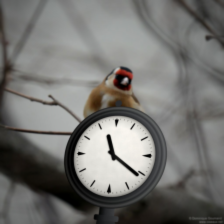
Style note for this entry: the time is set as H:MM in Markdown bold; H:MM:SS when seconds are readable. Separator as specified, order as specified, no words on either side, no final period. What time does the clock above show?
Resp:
**11:21**
